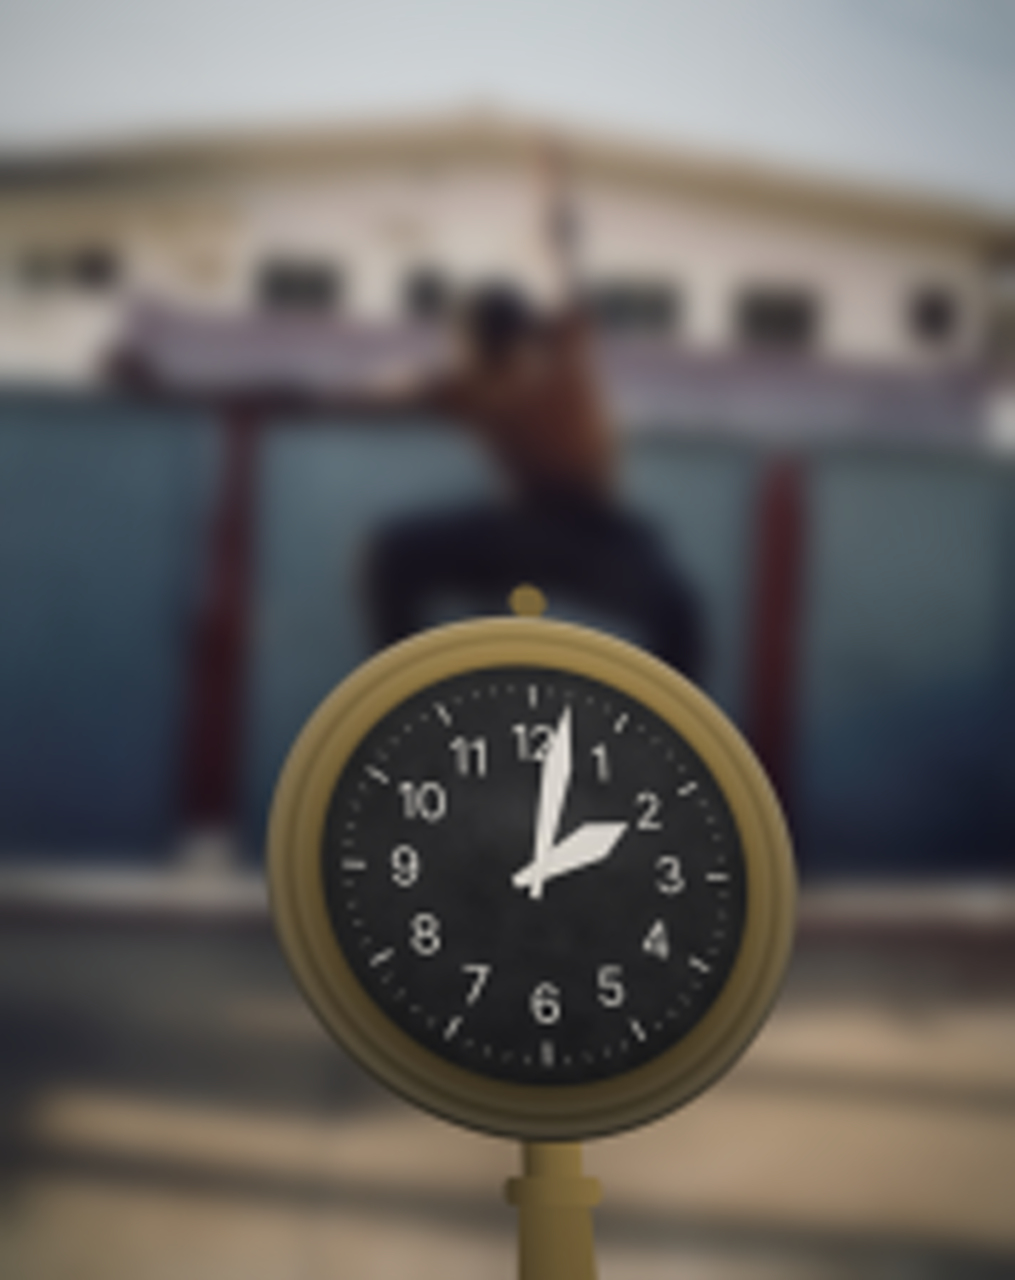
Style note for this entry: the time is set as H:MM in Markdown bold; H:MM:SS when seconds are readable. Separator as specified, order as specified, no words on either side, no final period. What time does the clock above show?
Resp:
**2:02**
